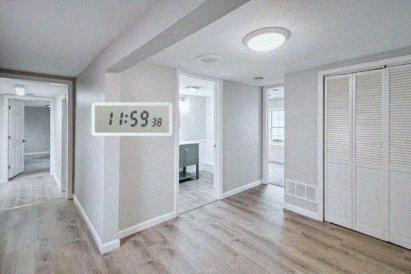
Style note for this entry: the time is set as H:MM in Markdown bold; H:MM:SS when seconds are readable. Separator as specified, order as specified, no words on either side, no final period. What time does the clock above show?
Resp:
**11:59:38**
